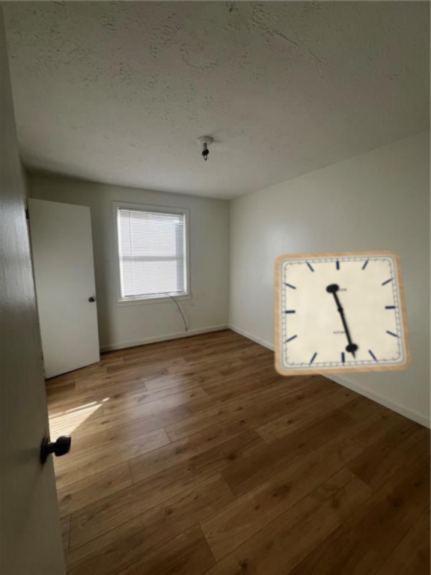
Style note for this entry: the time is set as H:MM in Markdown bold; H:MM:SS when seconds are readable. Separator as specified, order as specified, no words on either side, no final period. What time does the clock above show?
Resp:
**11:28**
